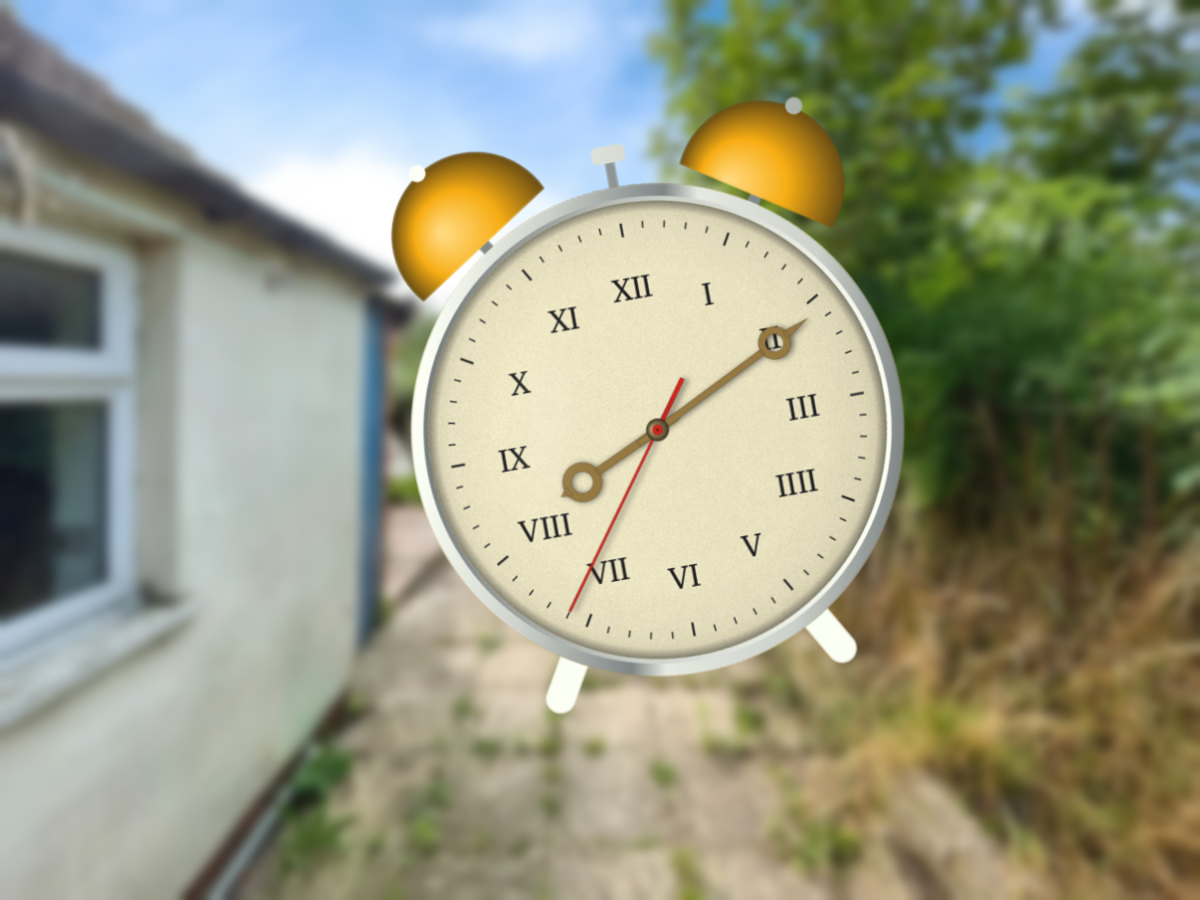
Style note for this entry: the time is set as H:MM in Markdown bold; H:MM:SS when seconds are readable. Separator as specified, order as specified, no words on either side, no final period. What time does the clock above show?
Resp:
**8:10:36**
